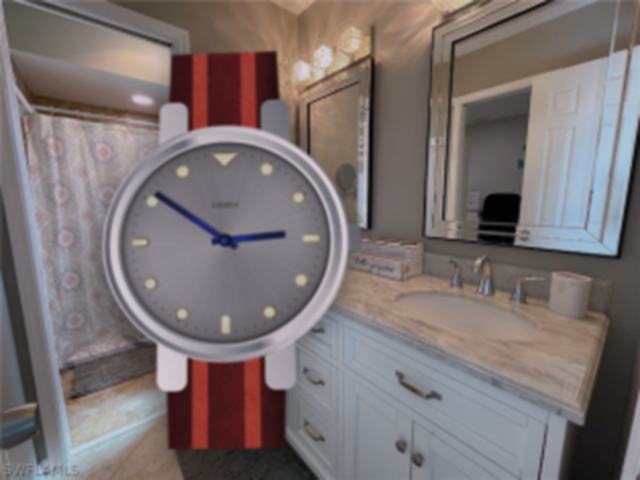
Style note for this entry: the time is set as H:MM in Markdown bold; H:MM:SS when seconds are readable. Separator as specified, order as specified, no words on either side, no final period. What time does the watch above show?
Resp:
**2:51**
